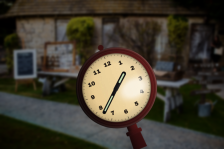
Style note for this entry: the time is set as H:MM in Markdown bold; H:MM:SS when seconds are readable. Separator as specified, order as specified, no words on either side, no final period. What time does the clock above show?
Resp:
**1:38**
